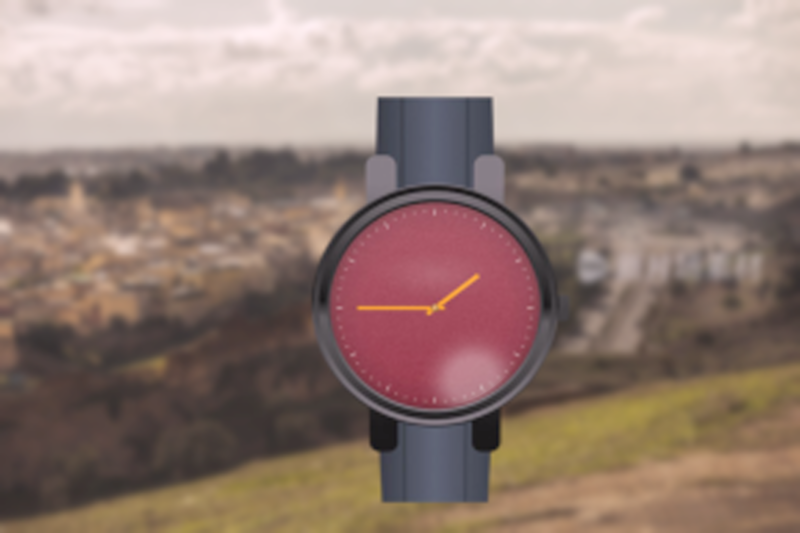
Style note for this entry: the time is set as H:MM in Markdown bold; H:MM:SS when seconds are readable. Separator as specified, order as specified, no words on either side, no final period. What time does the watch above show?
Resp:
**1:45**
